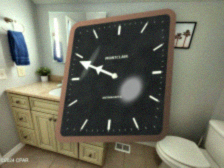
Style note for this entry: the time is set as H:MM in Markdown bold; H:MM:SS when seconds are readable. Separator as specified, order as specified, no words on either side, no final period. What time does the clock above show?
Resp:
**9:49**
